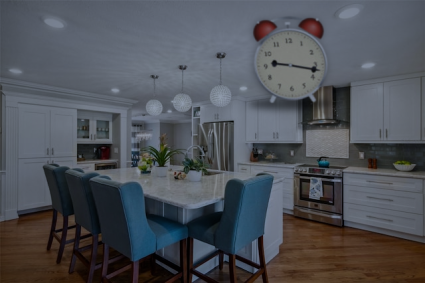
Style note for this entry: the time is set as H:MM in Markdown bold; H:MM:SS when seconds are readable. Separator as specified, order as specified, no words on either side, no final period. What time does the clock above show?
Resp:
**9:17**
